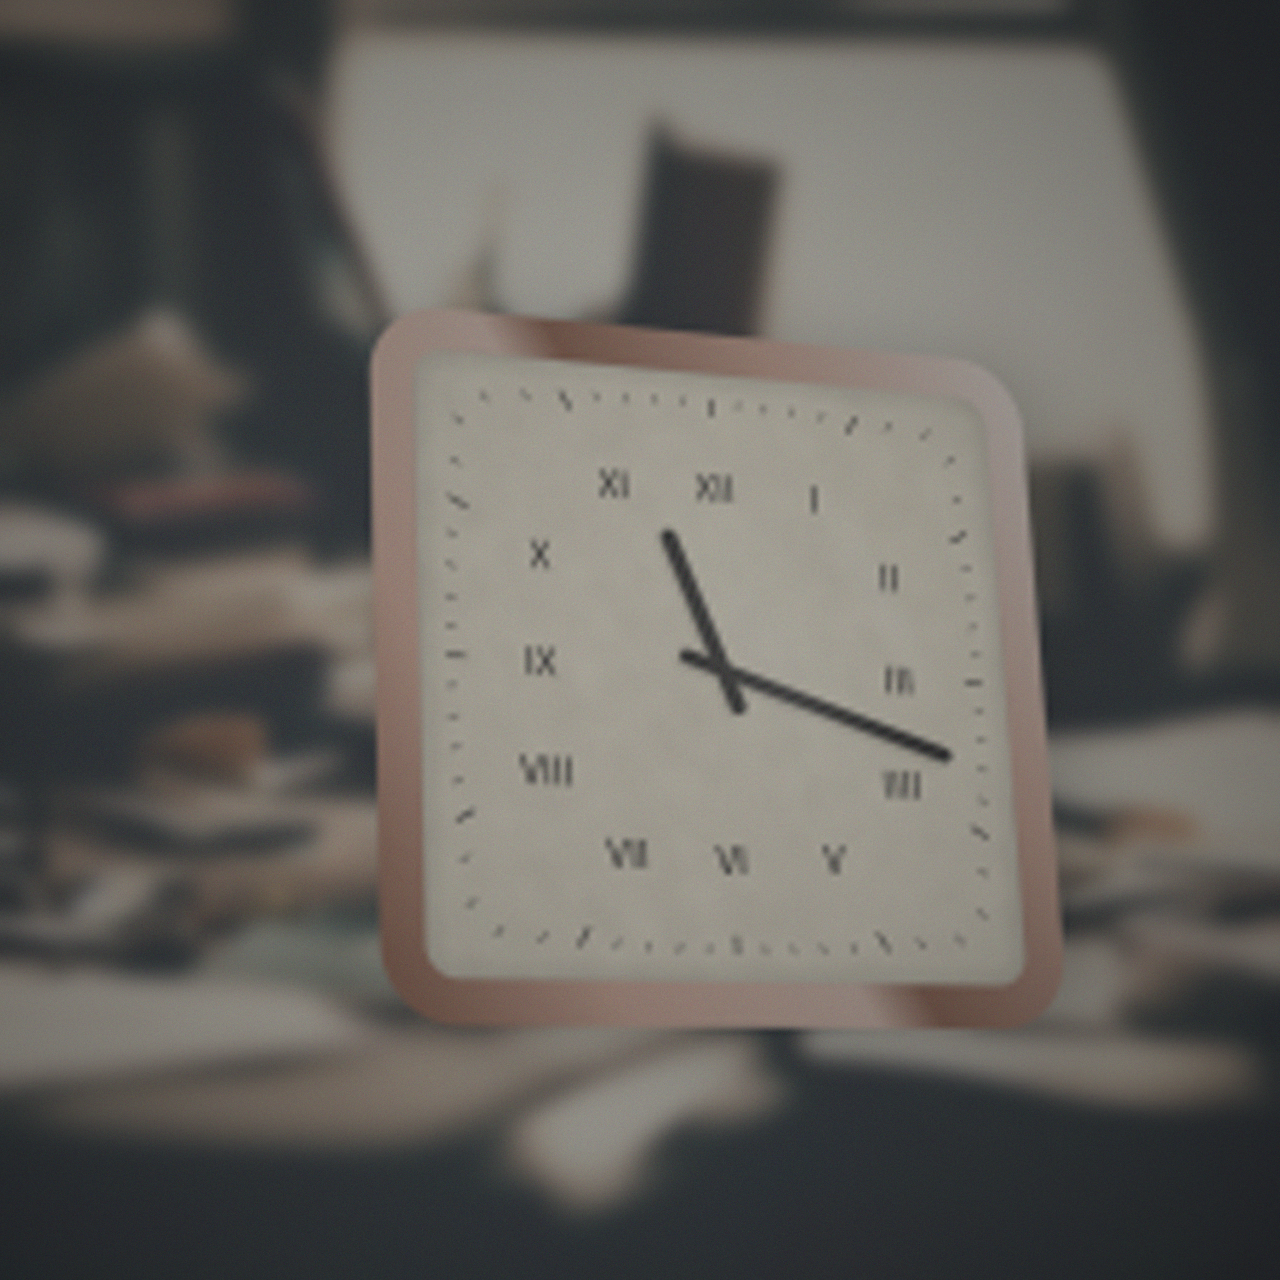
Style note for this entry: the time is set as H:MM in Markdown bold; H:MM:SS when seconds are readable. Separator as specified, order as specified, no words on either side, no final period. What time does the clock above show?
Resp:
**11:18**
